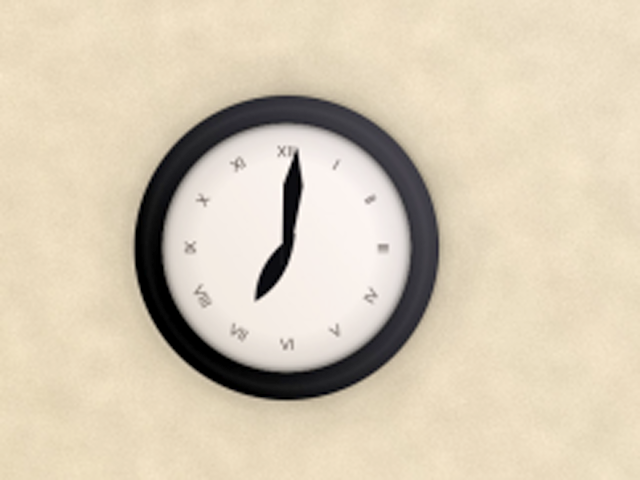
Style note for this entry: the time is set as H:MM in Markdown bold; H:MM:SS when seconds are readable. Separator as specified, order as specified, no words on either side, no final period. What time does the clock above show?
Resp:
**7:01**
